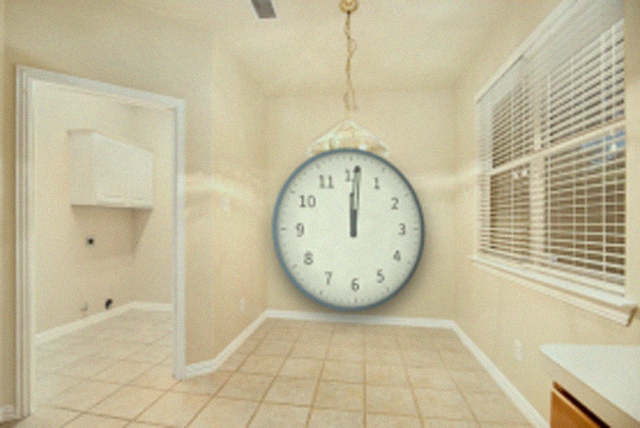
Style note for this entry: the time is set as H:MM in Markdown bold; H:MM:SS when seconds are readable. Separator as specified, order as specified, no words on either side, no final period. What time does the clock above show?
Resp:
**12:01**
